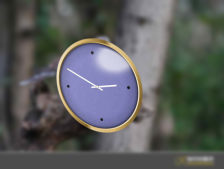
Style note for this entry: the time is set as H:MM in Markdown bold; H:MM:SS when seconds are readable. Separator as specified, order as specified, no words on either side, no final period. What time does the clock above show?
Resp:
**2:50**
